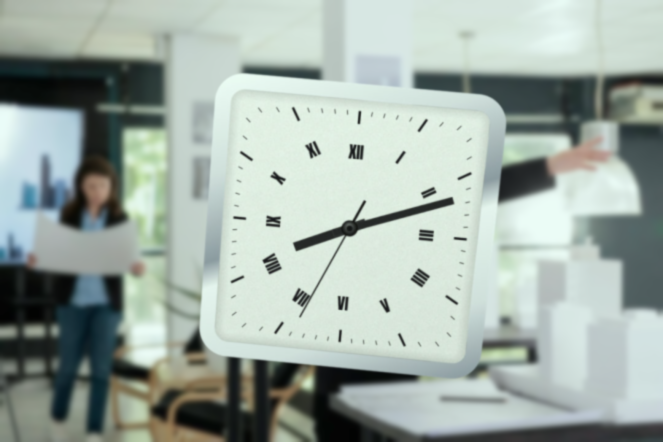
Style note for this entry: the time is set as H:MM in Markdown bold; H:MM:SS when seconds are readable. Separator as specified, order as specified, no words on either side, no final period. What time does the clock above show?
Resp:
**8:11:34**
